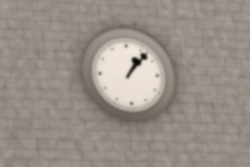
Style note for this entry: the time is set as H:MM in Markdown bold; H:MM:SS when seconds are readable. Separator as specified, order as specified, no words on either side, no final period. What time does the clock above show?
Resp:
**1:07**
